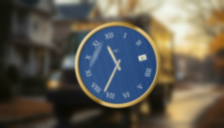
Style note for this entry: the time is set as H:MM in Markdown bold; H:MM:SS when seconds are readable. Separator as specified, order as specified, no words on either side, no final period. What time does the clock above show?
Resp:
**11:37**
